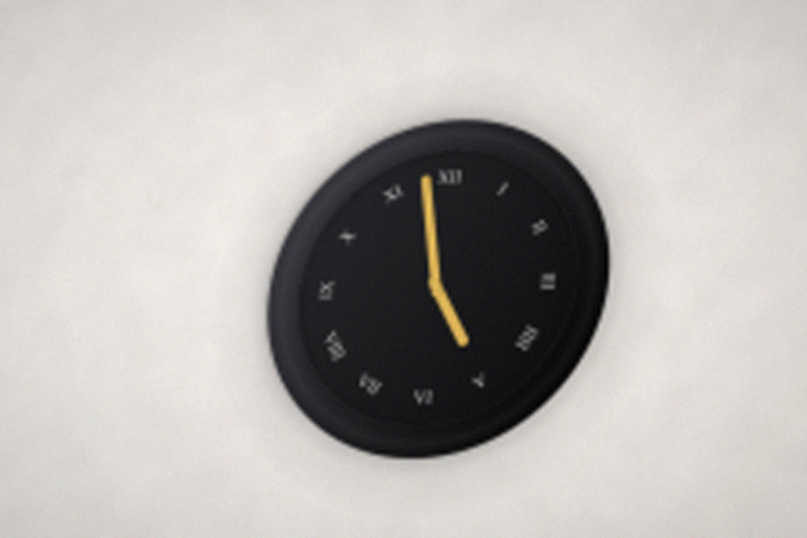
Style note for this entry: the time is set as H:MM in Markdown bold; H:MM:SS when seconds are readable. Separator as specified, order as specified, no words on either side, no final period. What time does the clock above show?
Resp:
**4:58**
